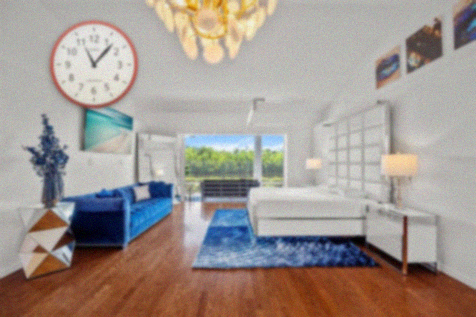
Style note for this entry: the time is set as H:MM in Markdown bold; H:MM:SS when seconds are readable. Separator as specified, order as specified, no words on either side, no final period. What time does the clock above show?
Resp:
**11:07**
